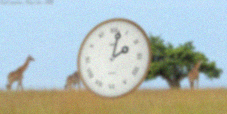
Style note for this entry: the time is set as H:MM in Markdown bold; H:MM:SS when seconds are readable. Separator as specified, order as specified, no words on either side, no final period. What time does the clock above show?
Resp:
**2:02**
